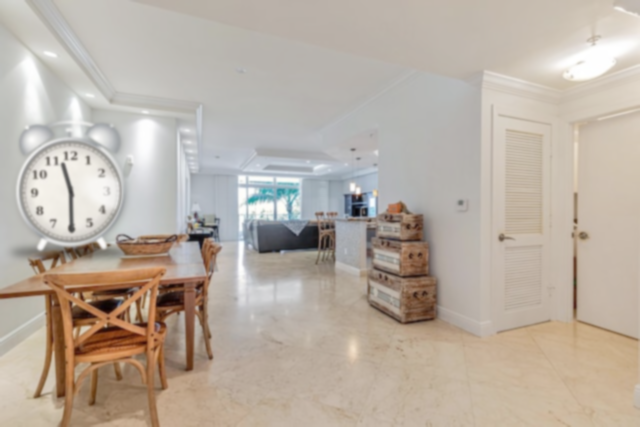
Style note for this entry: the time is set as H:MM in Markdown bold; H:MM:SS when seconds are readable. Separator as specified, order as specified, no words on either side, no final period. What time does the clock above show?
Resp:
**11:30**
